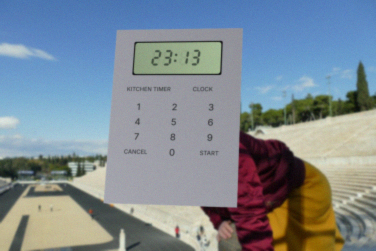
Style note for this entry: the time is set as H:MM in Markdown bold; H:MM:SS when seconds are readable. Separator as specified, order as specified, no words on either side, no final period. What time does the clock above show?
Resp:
**23:13**
